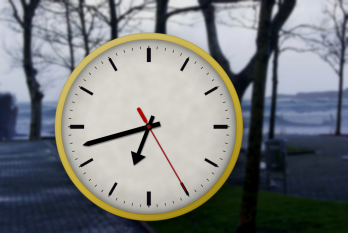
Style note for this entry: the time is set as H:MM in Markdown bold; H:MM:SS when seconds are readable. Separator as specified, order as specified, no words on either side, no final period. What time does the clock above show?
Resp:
**6:42:25**
